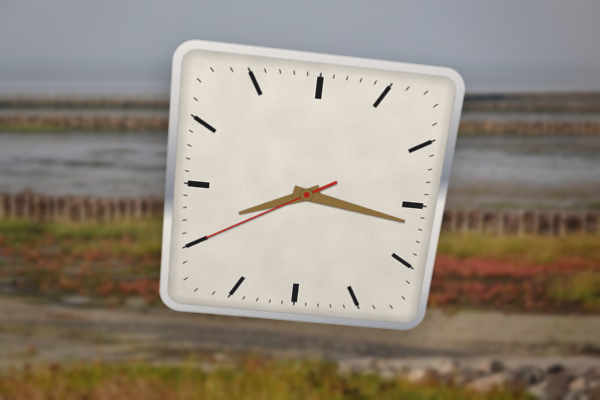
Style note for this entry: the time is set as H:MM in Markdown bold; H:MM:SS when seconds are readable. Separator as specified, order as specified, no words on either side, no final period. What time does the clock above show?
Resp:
**8:16:40**
